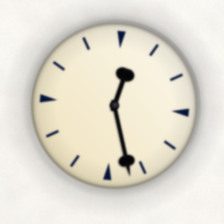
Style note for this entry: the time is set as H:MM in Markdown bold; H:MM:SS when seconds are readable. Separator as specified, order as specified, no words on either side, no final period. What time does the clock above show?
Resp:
**12:27**
